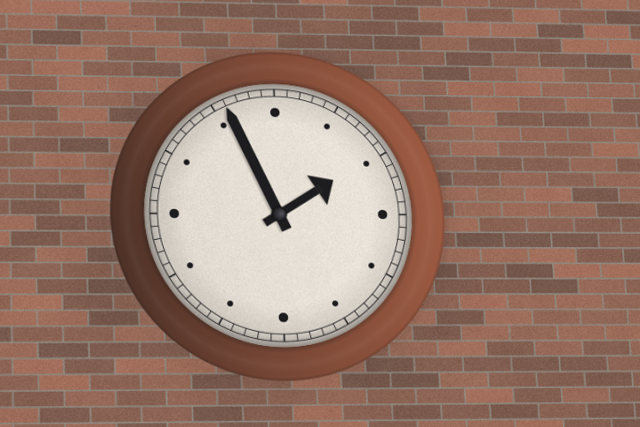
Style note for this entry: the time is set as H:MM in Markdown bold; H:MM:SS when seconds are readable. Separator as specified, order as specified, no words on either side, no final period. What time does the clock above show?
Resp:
**1:56**
